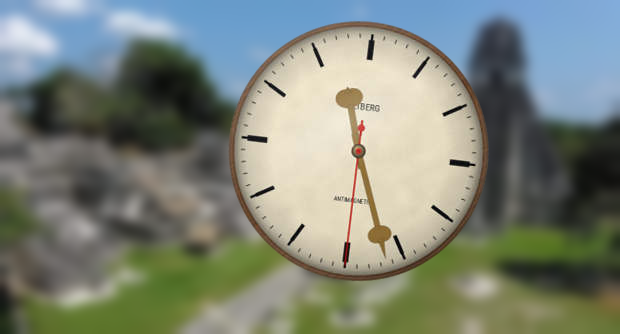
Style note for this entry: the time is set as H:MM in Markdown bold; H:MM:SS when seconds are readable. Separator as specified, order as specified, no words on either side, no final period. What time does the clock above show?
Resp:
**11:26:30**
